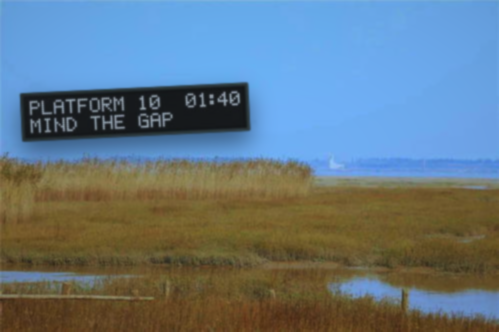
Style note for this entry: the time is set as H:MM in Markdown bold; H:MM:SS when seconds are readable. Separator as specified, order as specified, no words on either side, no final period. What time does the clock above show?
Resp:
**1:40**
